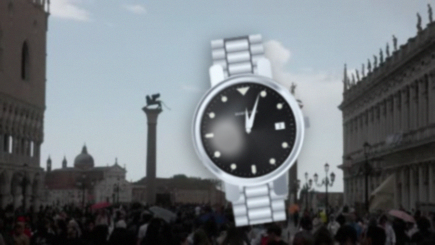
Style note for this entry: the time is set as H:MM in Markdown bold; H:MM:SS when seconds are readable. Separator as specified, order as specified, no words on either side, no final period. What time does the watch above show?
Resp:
**12:04**
